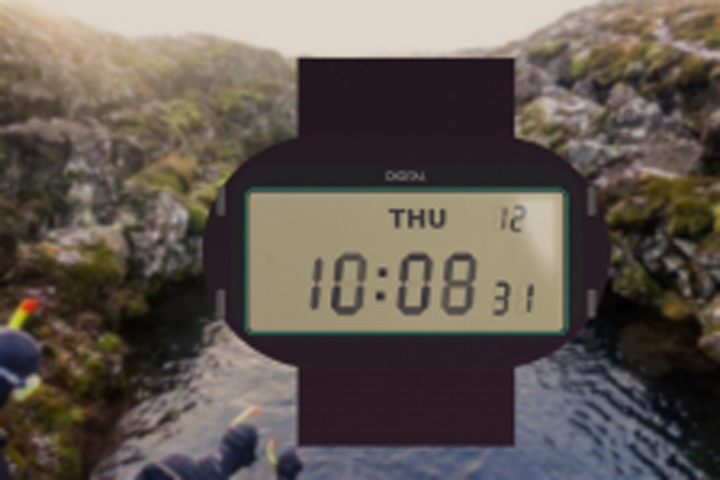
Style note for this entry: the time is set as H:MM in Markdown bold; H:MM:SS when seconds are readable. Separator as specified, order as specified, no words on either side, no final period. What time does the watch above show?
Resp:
**10:08:31**
